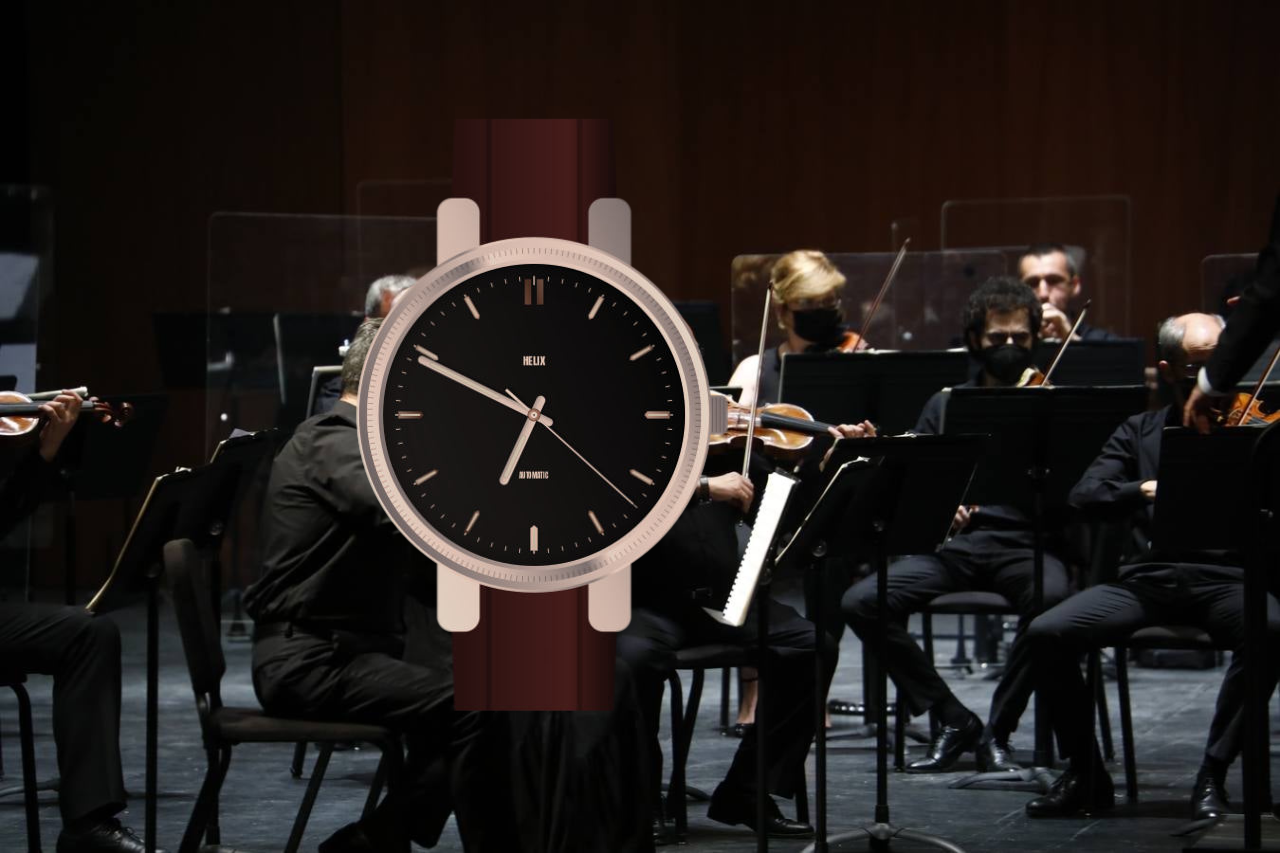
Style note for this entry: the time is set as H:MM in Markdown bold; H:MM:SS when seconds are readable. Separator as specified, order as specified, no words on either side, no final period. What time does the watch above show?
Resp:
**6:49:22**
